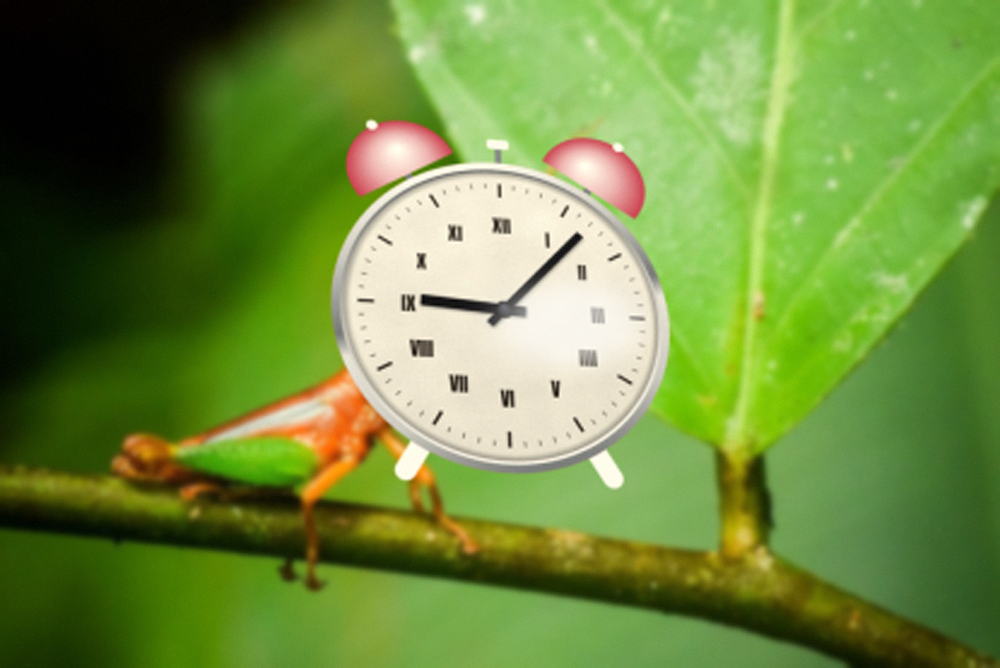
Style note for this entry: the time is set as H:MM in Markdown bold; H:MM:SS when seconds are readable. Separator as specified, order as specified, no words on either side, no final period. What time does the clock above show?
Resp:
**9:07**
